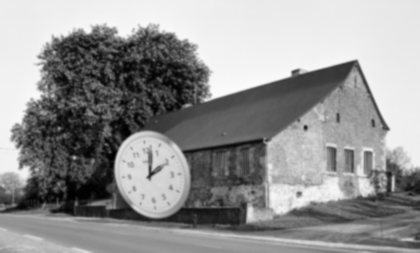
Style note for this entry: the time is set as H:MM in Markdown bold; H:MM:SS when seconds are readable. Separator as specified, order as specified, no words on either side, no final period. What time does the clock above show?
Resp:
**2:02**
